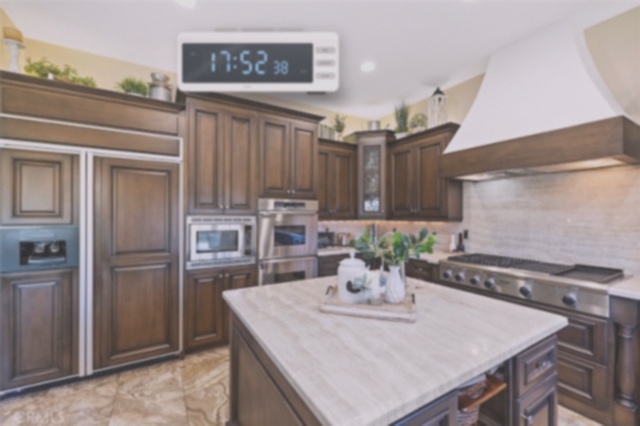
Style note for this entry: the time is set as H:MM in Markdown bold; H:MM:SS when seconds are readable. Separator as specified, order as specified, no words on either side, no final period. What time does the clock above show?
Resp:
**17:52:38**
